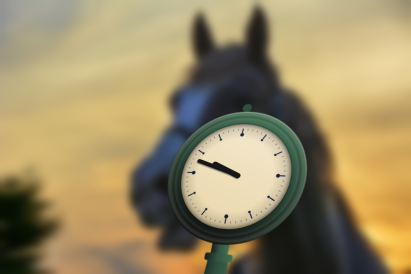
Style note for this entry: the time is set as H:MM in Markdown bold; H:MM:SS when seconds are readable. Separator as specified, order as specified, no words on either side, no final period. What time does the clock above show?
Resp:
**9:48**
